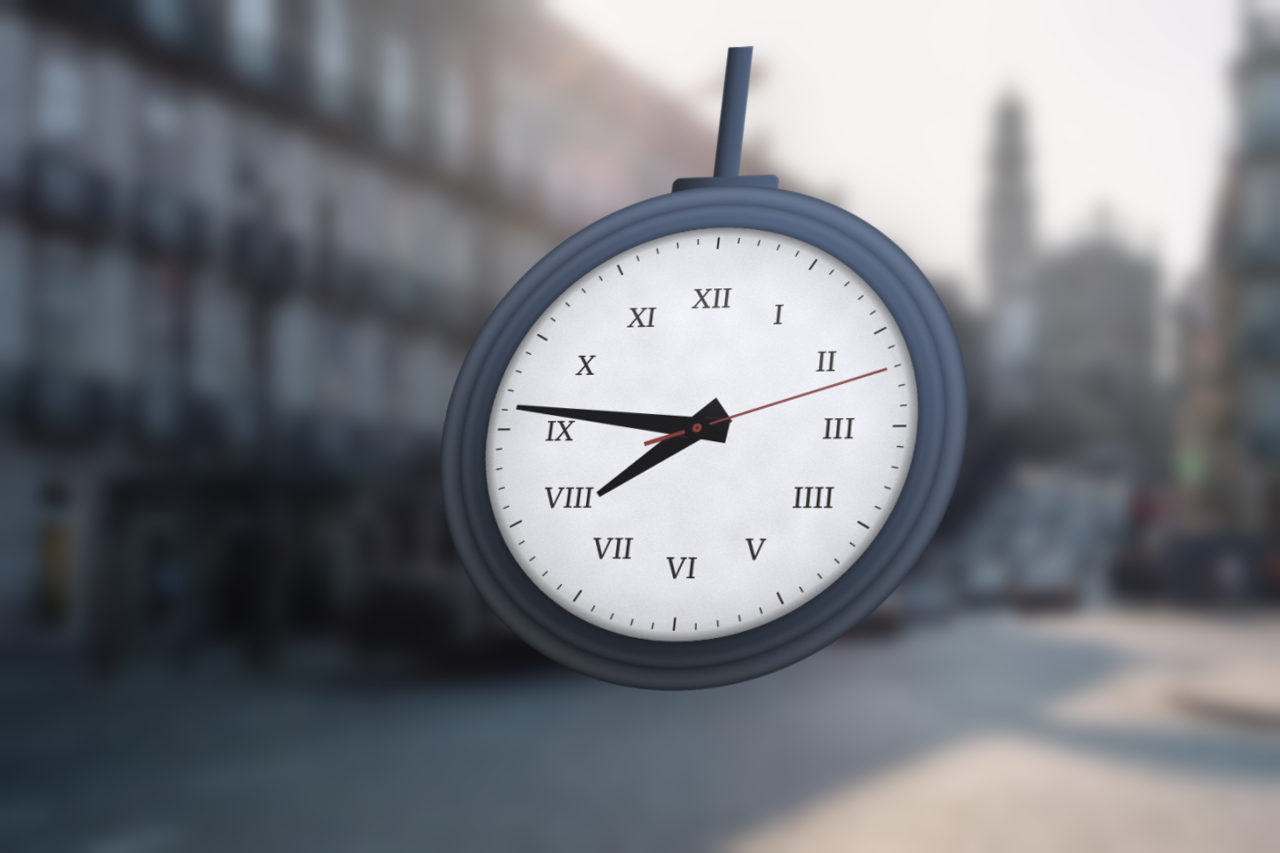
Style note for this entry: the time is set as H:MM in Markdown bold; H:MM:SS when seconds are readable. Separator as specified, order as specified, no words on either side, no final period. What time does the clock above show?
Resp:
**7:46:12**
